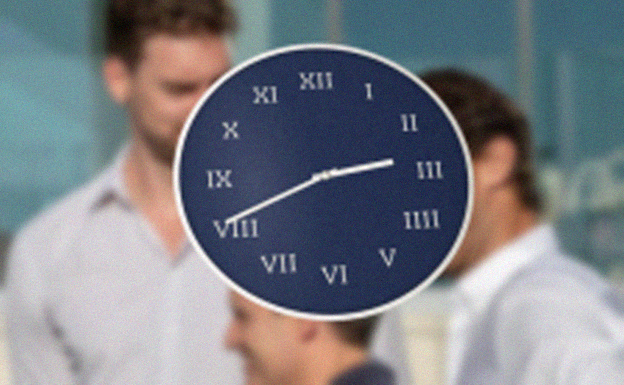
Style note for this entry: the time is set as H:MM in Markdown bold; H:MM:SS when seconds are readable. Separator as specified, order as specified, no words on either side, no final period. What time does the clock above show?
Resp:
**2:41**
